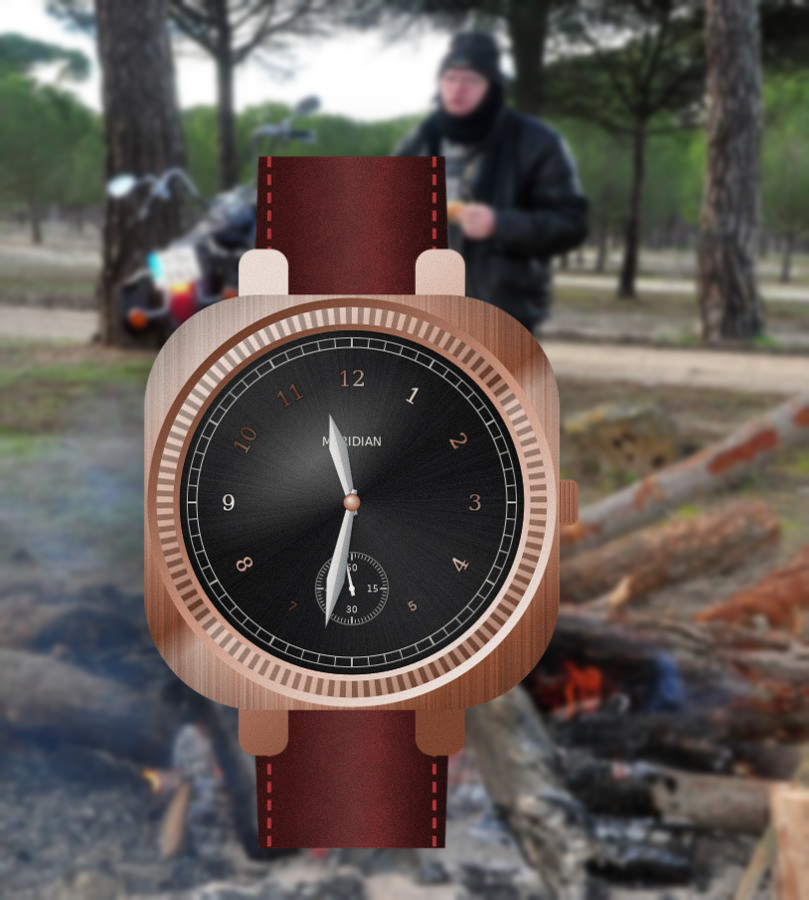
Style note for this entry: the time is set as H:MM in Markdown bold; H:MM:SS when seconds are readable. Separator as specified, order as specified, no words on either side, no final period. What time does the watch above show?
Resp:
**11:31:58**
